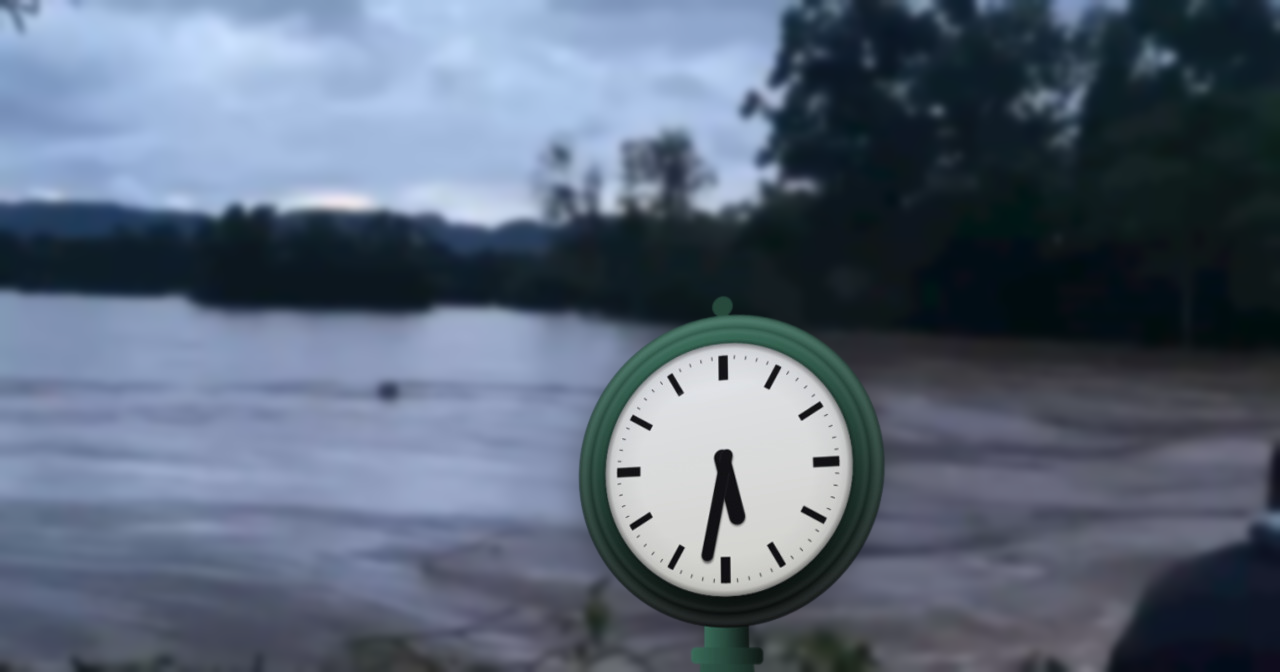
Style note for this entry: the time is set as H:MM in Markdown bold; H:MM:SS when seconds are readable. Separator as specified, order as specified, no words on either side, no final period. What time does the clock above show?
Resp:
**5:32**
